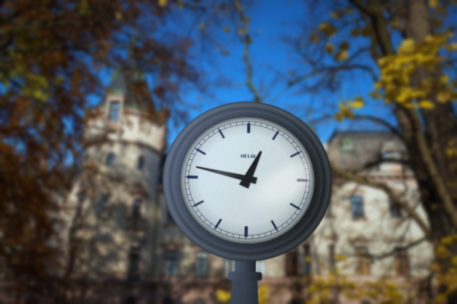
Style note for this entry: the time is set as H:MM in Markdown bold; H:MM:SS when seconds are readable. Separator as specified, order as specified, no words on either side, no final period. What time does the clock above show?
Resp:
**12:47**
